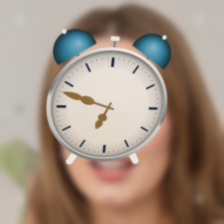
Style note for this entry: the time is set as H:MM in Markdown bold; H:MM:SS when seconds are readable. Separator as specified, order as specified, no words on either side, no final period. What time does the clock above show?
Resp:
**6:48**
